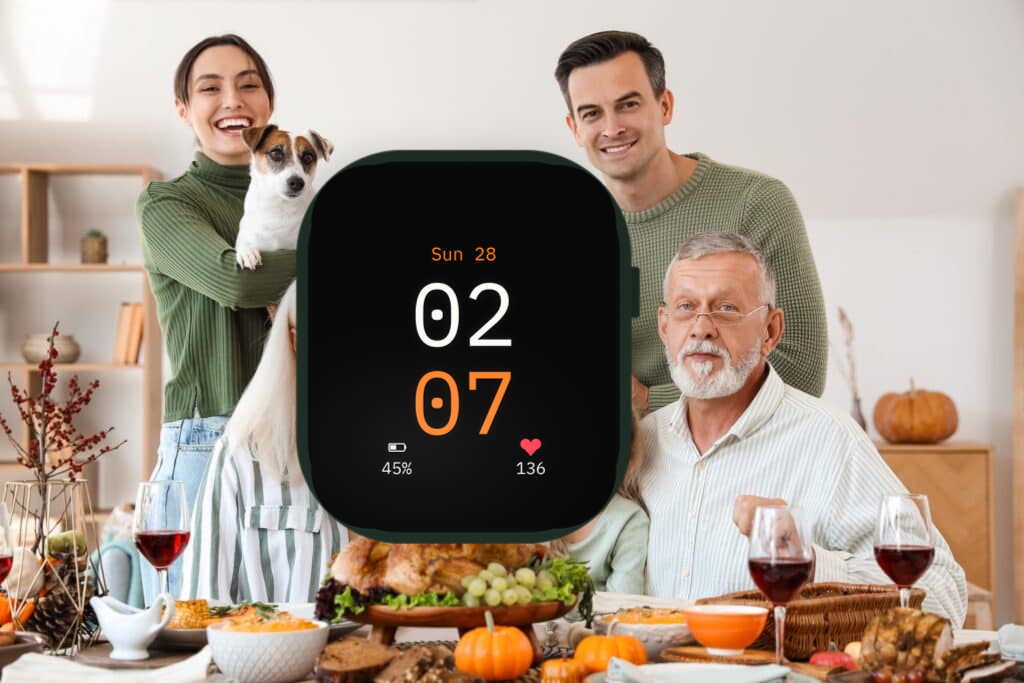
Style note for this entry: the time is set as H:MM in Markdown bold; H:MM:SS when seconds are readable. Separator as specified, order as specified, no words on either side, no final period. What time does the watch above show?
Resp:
**2:07**
